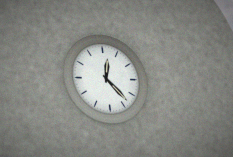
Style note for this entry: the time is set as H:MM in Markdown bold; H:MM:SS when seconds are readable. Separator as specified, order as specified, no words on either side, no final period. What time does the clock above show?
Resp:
**12:23**
